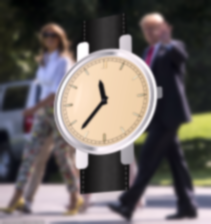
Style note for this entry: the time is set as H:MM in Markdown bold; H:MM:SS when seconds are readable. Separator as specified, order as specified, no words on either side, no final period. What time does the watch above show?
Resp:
**11:37**
